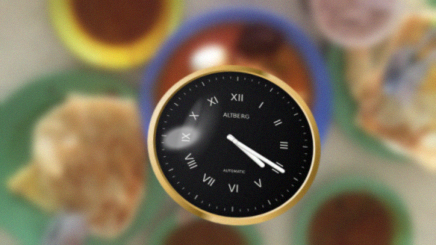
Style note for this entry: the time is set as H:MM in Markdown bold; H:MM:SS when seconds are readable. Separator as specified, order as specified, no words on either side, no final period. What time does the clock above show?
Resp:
**4:20**
